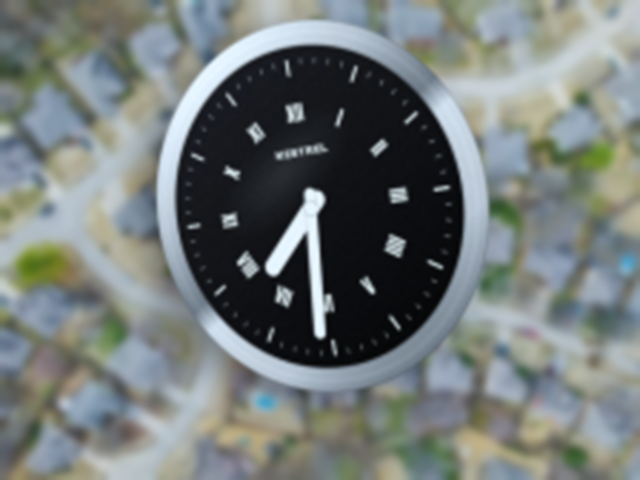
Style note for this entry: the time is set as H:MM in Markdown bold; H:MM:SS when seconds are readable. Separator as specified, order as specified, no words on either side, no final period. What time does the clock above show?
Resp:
**7:31**
